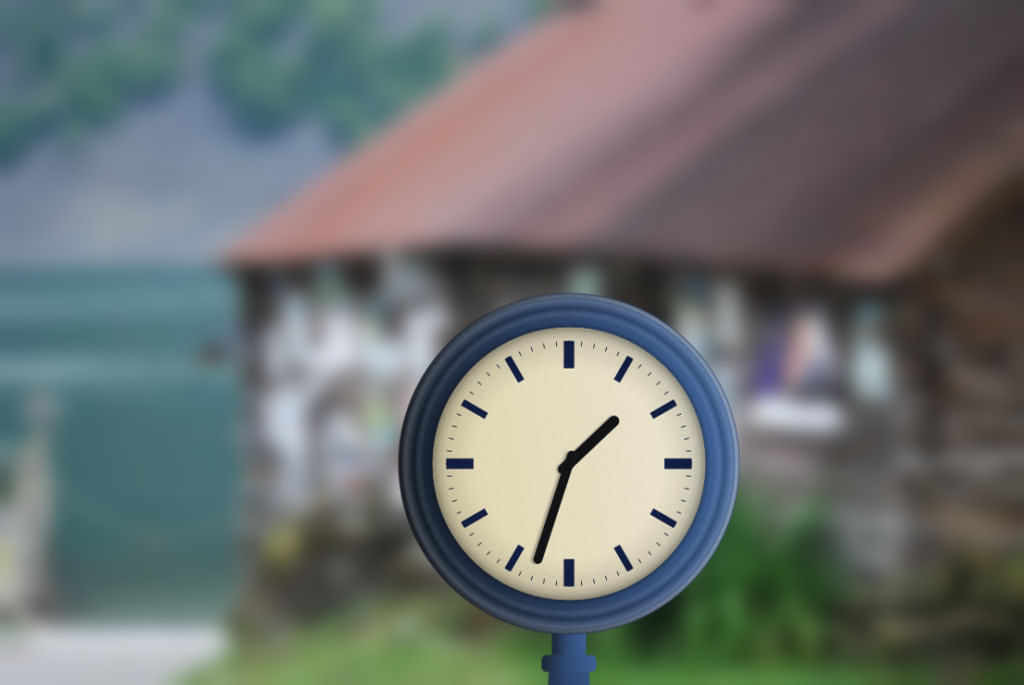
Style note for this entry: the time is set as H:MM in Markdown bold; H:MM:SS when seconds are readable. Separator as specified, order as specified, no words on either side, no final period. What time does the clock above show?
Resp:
**1:33**
